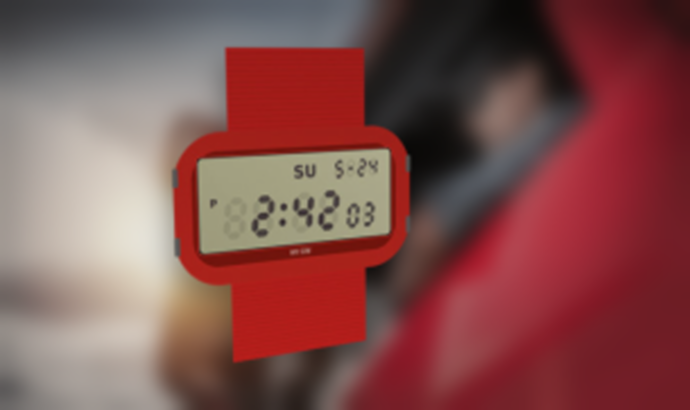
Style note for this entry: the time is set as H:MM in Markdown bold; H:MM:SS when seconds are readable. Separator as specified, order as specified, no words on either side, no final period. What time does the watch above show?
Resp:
**2:42:03**
